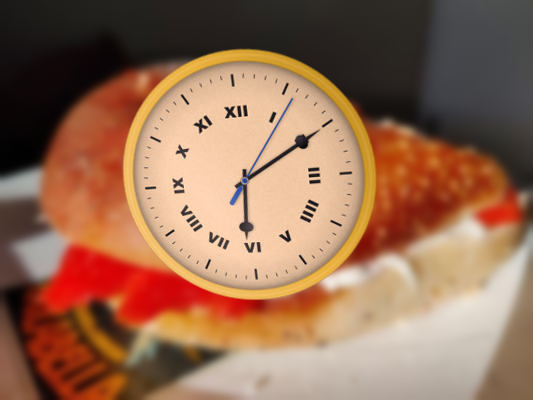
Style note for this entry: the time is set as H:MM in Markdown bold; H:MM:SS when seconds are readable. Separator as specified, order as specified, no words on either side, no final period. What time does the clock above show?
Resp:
**6:10:06**
